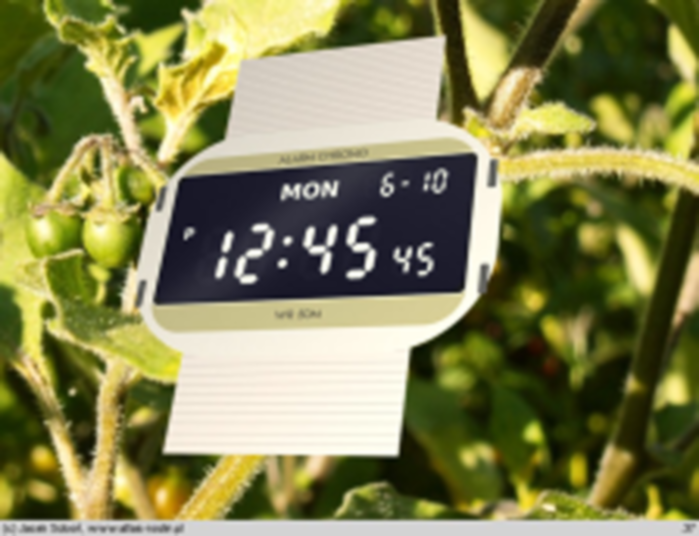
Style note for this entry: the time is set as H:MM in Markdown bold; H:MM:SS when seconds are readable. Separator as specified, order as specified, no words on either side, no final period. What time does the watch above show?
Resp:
**12:45:45**
